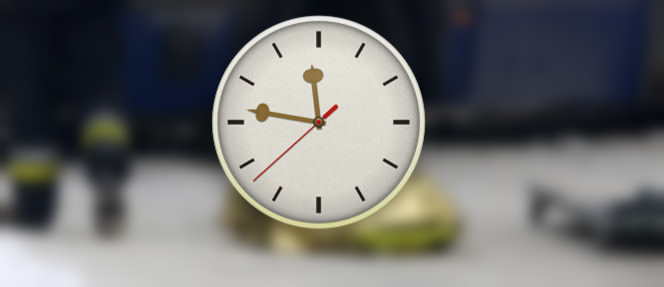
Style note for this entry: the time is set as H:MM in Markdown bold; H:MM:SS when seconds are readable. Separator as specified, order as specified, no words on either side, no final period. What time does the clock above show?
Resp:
**11:46:38**
